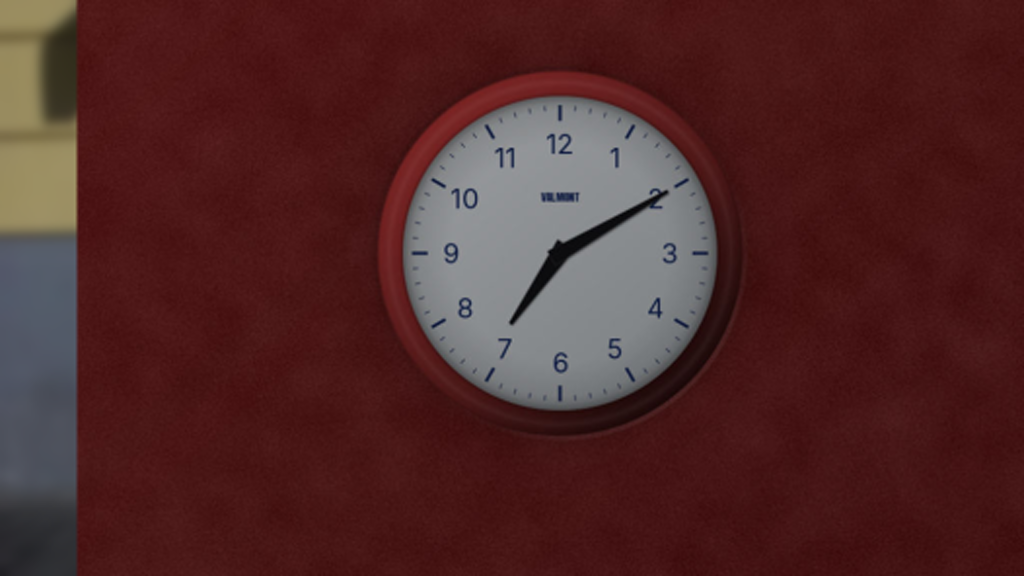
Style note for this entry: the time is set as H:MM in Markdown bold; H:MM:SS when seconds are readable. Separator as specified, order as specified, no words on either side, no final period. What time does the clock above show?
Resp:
**7:10**
